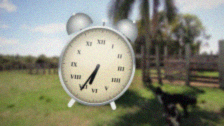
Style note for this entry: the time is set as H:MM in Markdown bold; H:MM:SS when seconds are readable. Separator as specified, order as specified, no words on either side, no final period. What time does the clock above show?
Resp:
**6:35**
